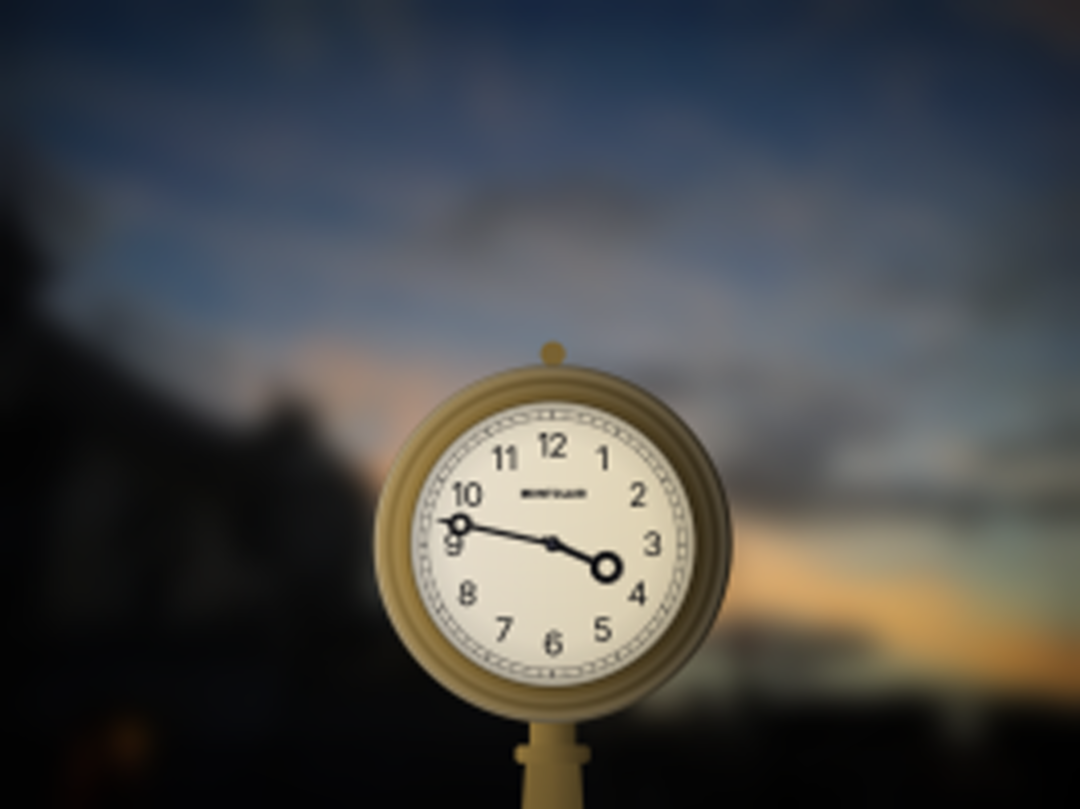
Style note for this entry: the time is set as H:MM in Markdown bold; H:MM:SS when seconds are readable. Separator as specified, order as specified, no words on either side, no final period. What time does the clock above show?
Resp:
**3:47**
